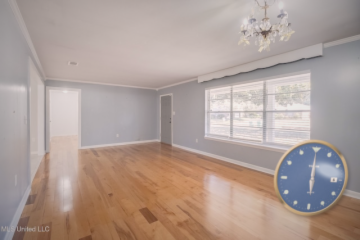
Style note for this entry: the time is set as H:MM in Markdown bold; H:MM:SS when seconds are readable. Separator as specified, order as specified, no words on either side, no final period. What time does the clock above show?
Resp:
**6:00**
